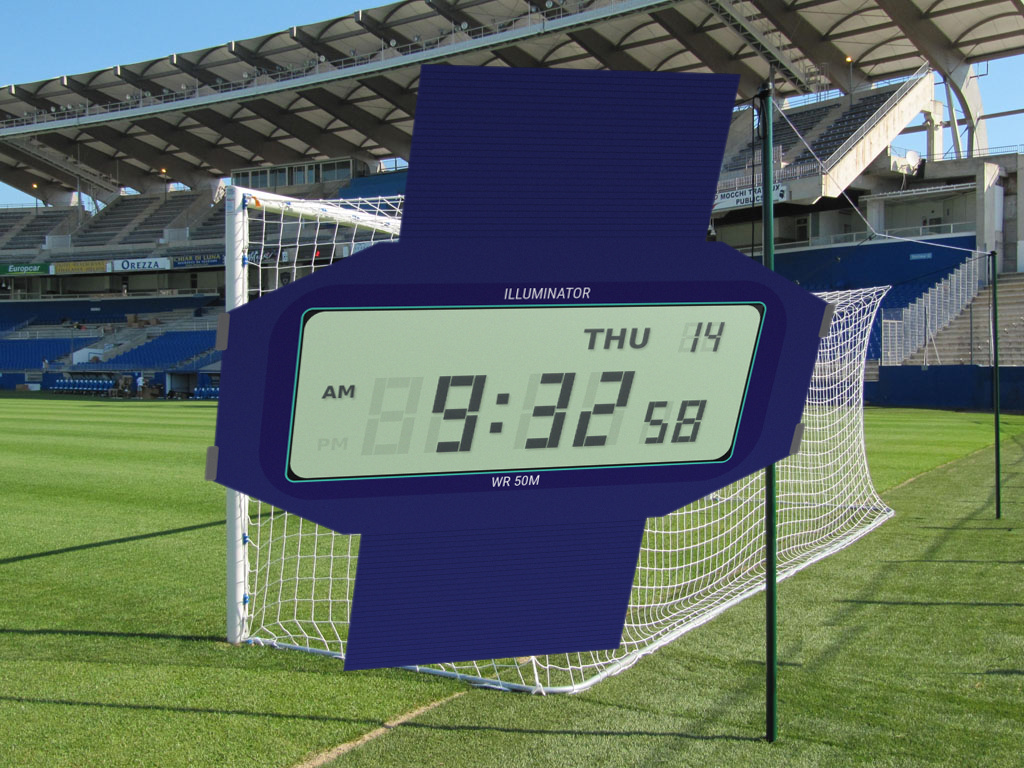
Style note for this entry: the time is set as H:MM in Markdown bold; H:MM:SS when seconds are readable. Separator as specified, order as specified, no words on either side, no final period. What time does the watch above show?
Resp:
**9:32:58**
